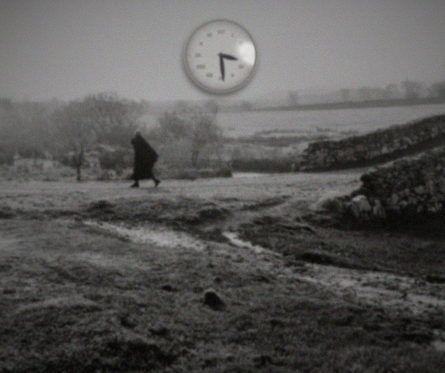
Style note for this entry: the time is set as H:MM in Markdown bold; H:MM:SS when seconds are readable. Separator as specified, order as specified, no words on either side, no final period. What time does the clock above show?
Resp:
**3:29**
